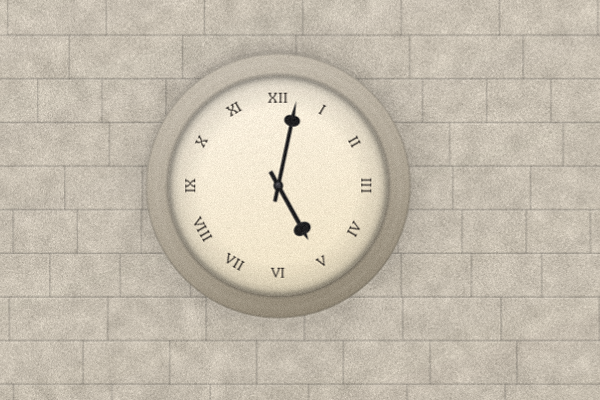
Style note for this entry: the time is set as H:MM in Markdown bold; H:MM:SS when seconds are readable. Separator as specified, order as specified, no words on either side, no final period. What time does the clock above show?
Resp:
**5:02**
